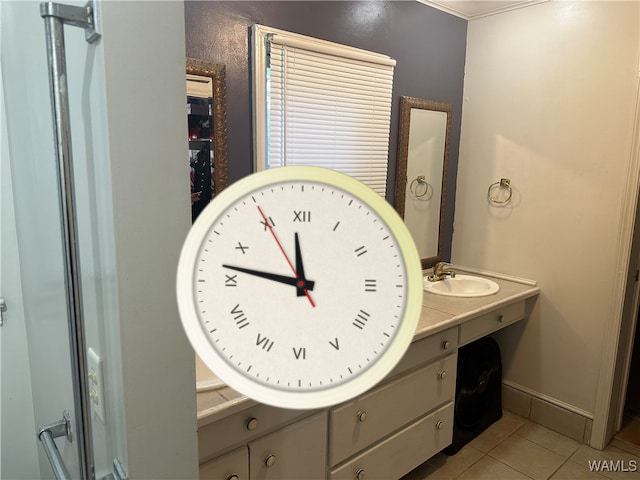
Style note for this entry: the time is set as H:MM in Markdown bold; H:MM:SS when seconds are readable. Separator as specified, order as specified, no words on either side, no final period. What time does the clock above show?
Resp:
**11:46:55**
